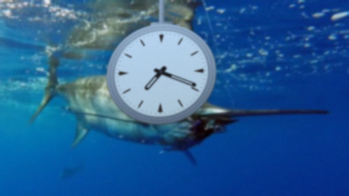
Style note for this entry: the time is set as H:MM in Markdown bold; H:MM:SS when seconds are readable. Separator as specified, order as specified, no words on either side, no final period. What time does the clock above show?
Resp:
**7:19**
